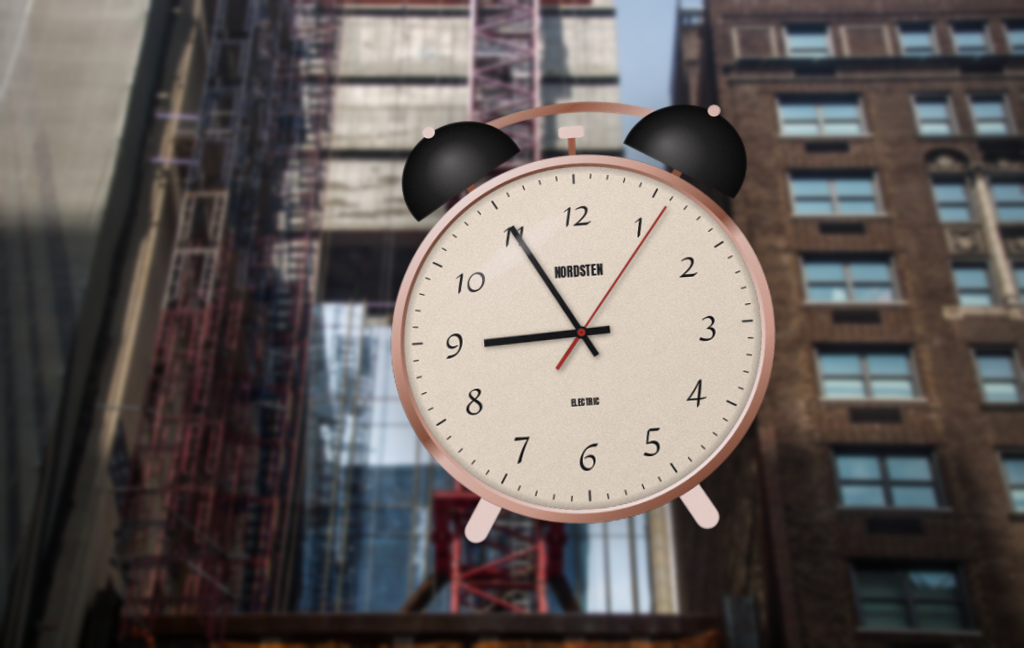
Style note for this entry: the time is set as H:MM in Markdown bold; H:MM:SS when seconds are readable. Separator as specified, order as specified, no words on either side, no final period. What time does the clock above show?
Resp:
**8:55:06**
